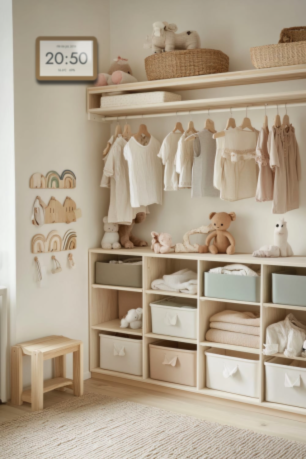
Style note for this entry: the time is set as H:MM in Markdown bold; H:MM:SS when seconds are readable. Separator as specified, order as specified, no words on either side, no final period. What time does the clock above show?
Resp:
**20:50**
